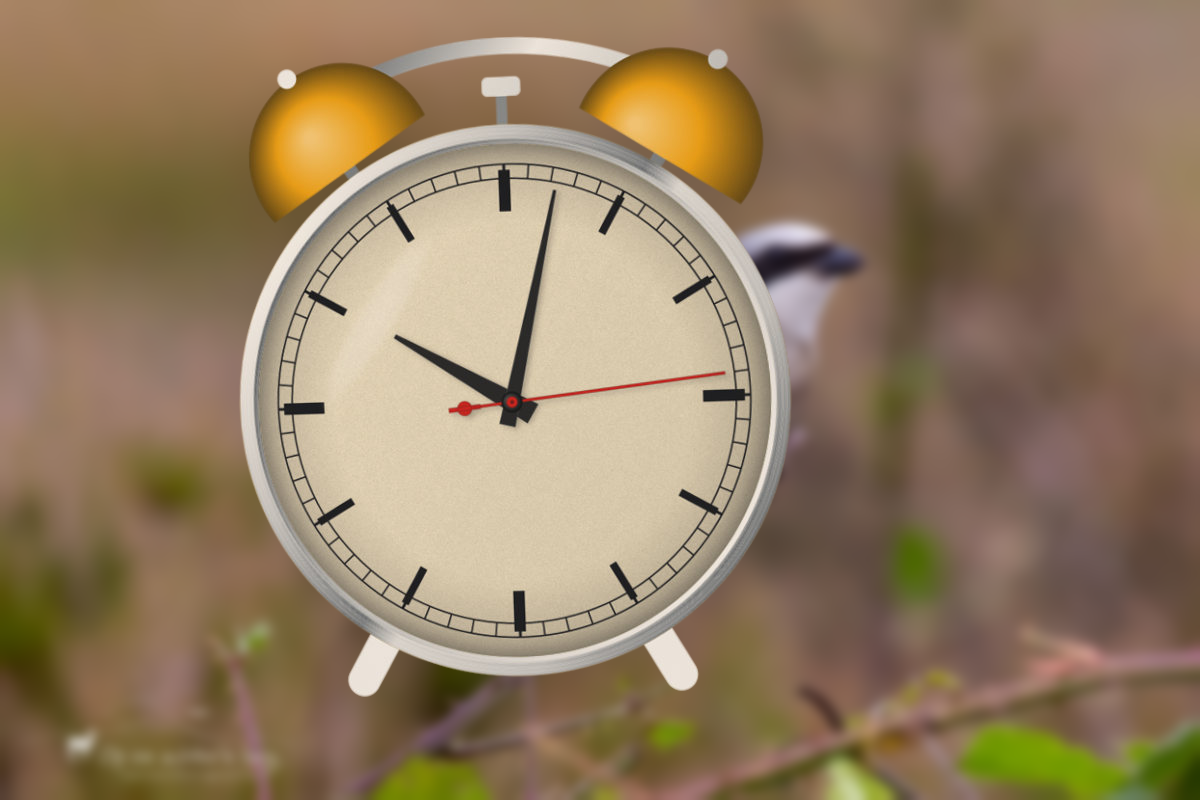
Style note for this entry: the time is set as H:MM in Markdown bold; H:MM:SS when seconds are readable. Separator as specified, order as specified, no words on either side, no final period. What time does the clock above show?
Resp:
**10:02:14**
